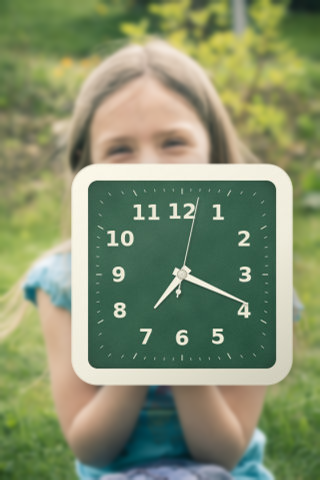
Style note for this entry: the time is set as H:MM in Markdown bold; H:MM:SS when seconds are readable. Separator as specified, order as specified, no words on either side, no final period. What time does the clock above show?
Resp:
**7:19:02**
